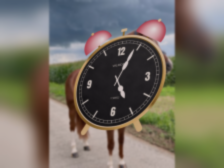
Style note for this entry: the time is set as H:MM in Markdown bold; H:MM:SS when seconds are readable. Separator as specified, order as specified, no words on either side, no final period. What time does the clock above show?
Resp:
**5:04**
